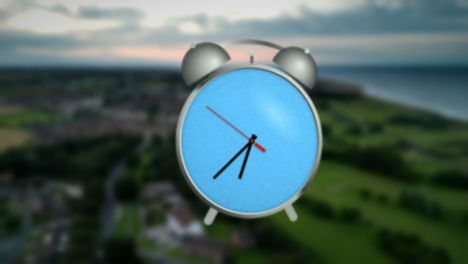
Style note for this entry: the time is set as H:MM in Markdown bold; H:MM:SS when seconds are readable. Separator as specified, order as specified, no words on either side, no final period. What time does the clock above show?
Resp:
**6:37:51**
